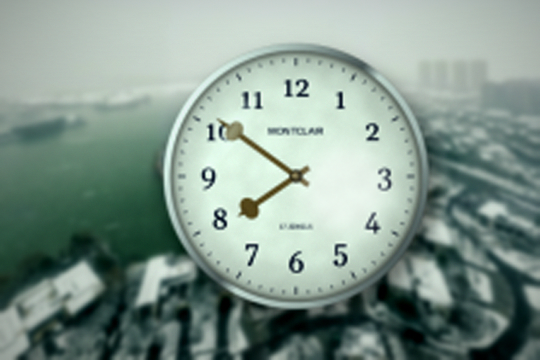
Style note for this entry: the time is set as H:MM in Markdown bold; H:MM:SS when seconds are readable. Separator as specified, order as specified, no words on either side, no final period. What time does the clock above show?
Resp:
**7:51**
